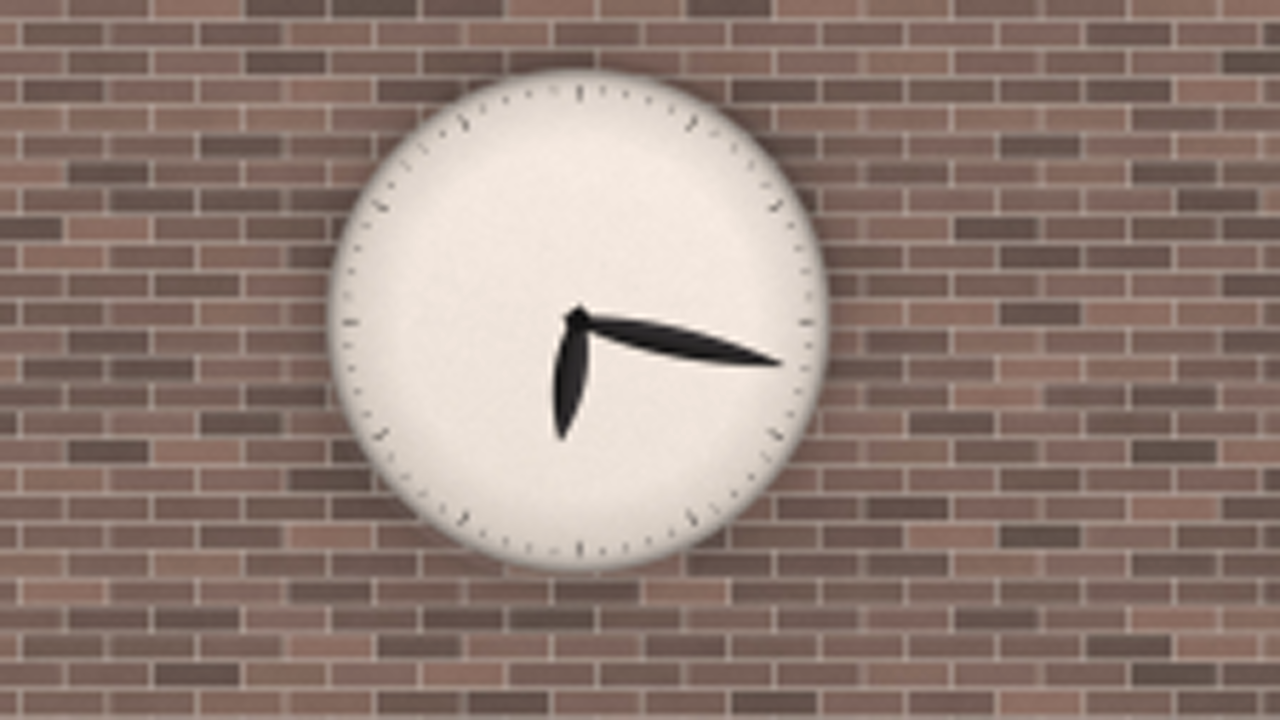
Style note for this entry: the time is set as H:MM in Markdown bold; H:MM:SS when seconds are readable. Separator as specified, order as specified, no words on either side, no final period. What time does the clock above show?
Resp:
**6:17**
